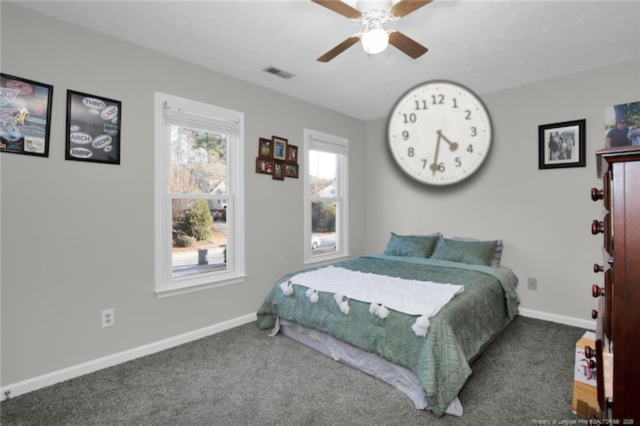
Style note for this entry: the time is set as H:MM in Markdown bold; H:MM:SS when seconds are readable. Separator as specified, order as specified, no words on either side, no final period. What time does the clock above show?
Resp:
**4:32**
